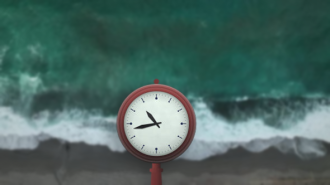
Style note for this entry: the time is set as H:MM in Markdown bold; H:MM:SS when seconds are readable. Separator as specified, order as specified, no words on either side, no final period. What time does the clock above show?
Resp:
**10:43**
